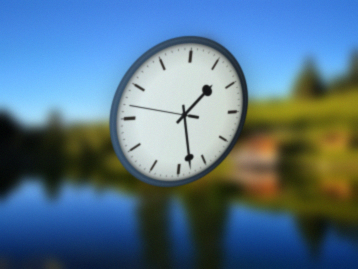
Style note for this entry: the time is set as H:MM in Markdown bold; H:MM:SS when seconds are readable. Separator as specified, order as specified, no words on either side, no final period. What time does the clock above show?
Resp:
**1:27:47**
